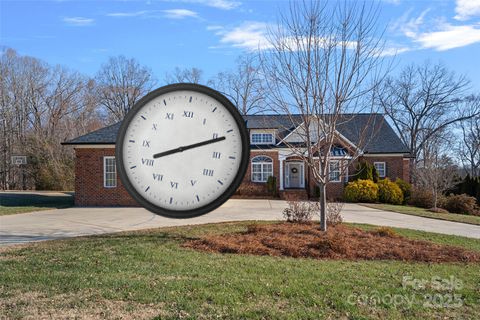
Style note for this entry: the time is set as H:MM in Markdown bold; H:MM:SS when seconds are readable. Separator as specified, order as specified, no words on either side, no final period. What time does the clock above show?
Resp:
**8:11**
